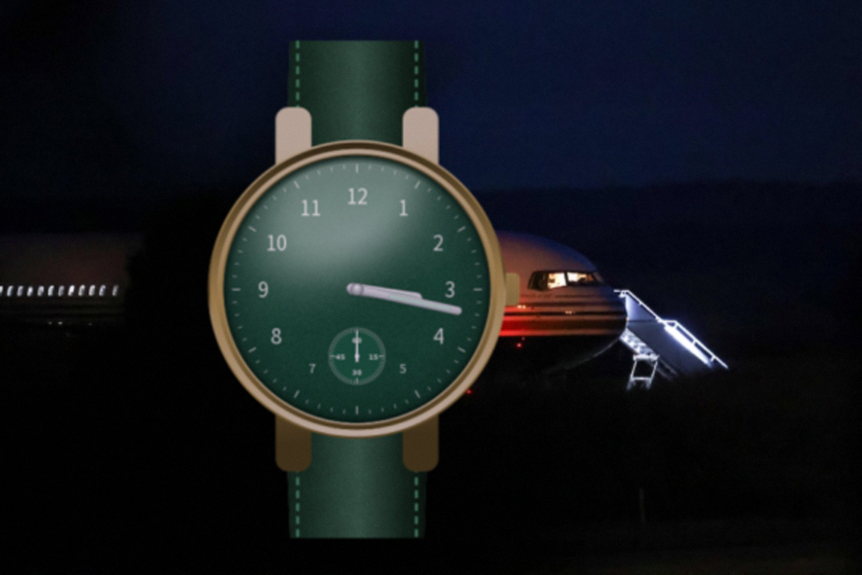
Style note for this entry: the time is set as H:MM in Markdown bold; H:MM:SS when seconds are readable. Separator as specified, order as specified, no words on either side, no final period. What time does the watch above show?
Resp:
**3:17**
